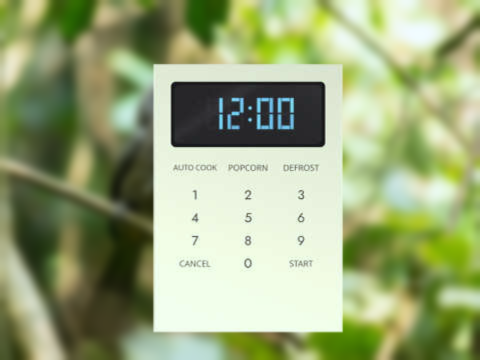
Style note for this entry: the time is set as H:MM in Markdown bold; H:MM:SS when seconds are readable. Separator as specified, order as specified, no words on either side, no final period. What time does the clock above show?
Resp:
**12:00**
